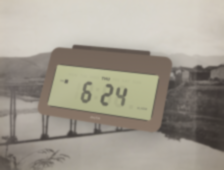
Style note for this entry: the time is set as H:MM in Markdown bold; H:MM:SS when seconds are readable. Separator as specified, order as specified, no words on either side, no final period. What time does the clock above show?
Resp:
**6:24**
